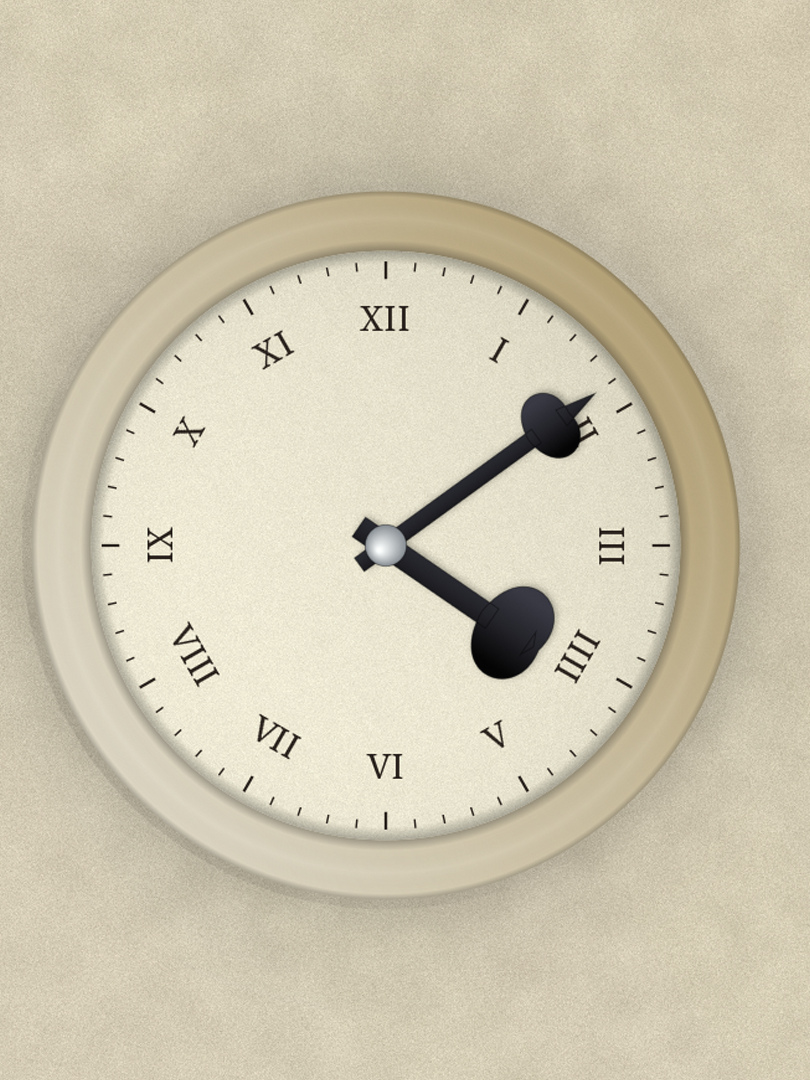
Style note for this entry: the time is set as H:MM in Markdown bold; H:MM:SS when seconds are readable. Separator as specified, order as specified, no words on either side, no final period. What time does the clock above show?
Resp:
**4:09**
